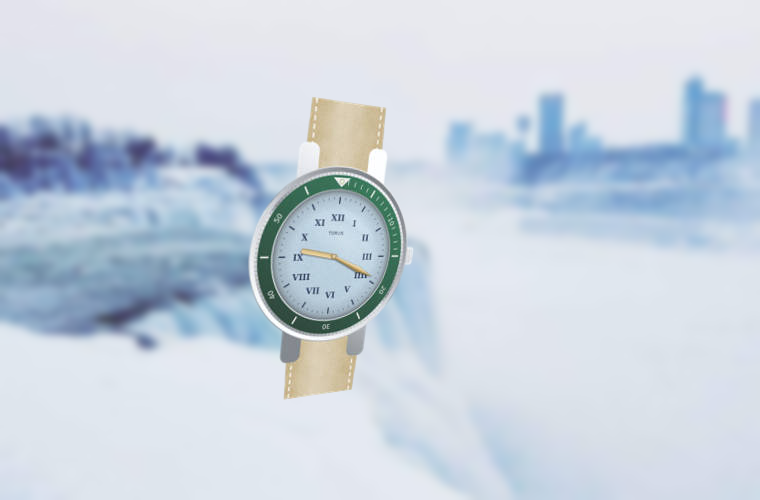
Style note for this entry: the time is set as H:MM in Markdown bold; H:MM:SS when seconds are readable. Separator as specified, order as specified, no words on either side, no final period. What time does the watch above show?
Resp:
**9:19**
